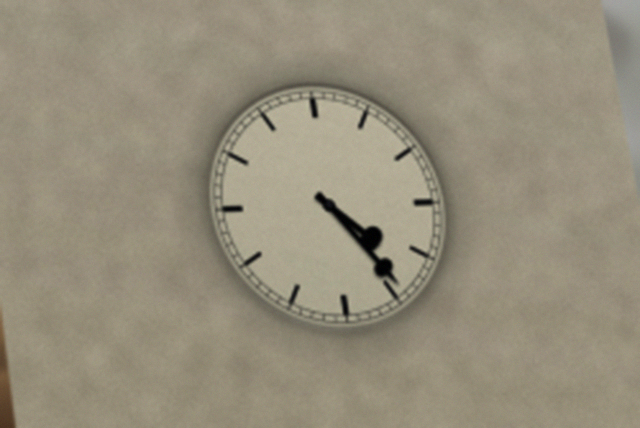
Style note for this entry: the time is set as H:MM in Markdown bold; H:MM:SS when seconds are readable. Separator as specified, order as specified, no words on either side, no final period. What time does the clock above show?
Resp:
**4:24**
